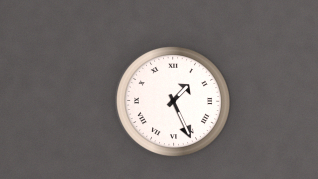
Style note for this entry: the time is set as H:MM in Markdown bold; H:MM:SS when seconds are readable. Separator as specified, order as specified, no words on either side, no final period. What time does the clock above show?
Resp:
**1:26**
